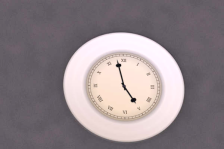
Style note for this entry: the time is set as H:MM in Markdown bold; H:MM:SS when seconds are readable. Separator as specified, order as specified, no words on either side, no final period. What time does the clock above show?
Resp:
**4:58**
